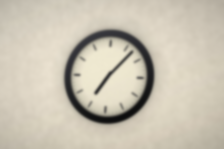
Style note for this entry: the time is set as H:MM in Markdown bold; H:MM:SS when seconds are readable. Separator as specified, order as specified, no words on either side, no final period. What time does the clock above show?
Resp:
**7:07**
